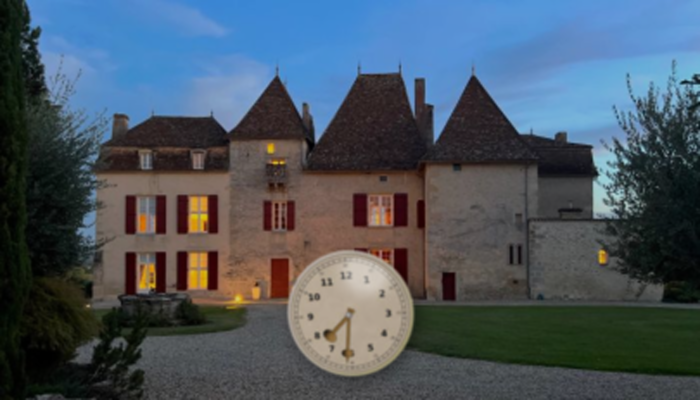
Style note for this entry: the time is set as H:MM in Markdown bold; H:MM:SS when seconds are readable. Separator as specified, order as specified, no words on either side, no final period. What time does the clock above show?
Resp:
**7:31**
